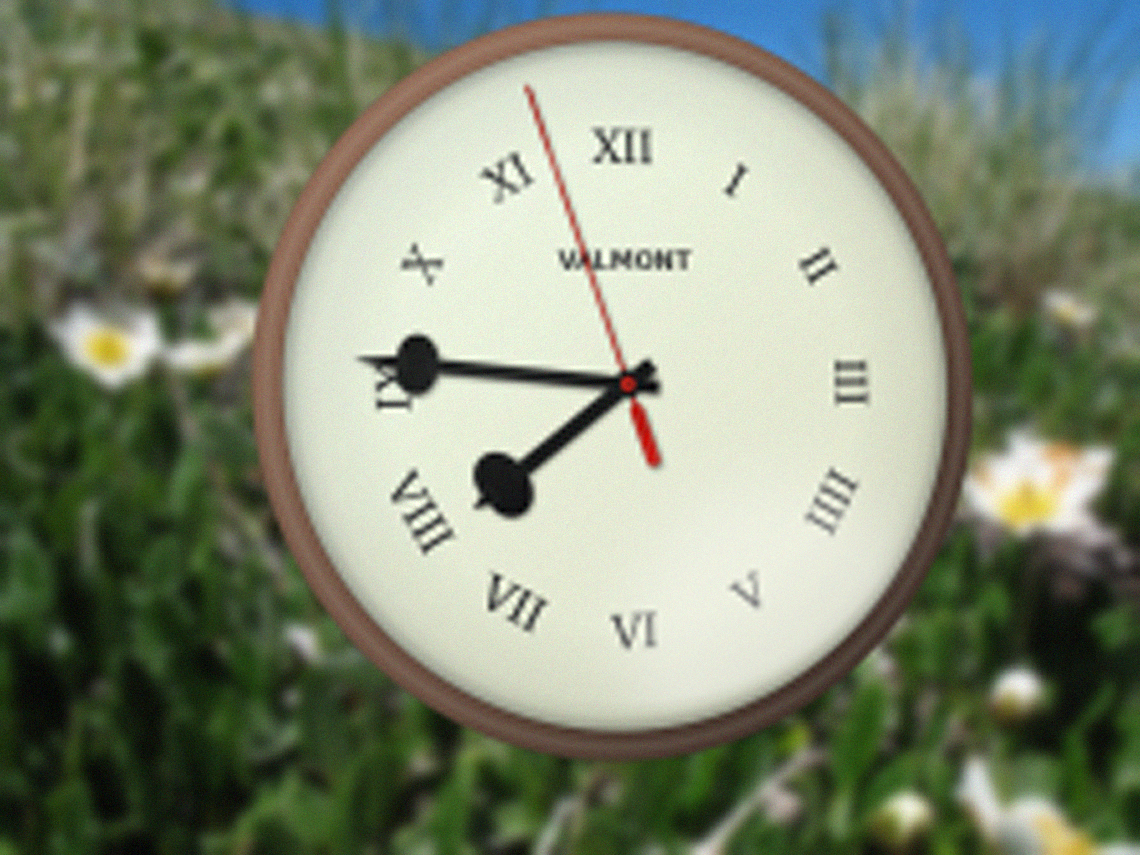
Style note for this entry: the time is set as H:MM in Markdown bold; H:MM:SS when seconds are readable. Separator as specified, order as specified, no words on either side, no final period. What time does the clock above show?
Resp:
**7:45:57**
